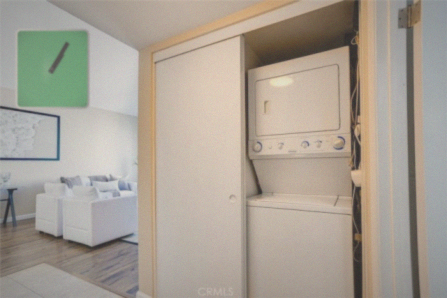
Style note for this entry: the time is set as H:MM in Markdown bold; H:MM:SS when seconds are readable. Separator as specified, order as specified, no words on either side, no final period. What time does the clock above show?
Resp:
**1:05**
